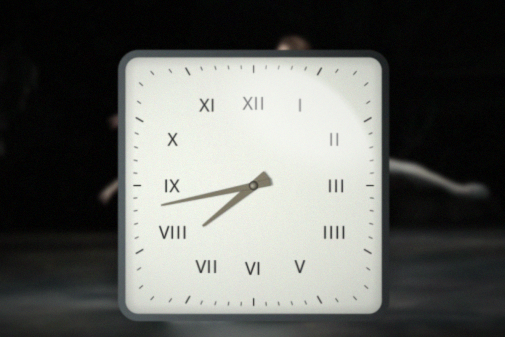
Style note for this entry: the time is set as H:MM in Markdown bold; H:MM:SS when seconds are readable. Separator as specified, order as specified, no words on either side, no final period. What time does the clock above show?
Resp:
**7:43**
